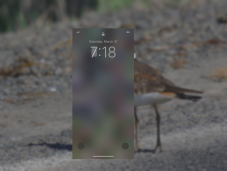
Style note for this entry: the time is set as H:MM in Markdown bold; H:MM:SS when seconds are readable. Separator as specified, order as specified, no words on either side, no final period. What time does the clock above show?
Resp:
**7:18**
